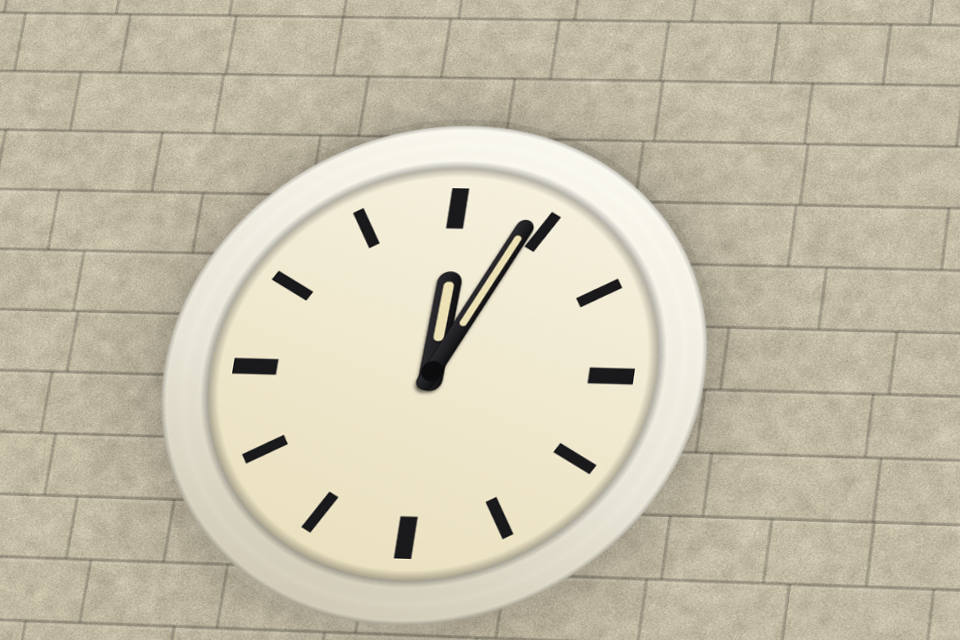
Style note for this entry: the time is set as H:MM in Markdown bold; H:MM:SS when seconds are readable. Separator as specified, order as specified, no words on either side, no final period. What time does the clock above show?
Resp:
**12:04**
